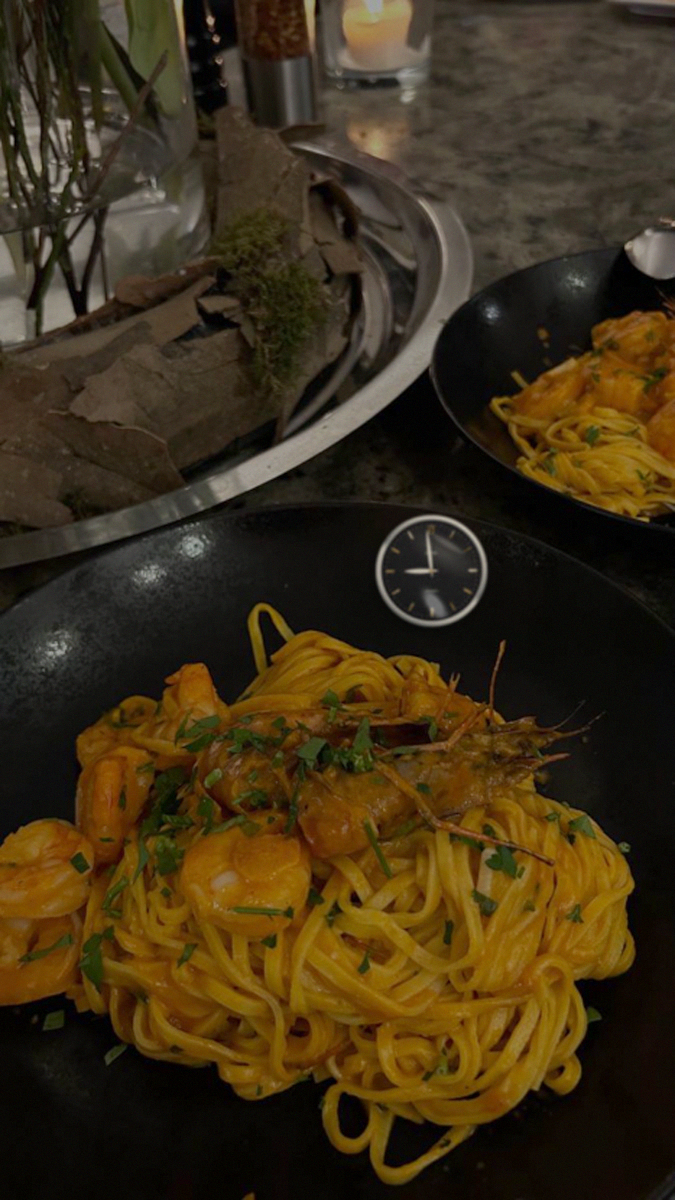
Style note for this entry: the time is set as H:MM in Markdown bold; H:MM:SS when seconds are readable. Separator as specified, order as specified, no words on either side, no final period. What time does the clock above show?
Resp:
**8:59**
